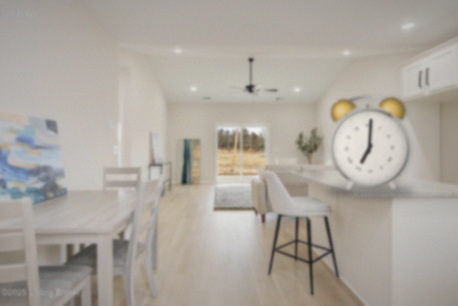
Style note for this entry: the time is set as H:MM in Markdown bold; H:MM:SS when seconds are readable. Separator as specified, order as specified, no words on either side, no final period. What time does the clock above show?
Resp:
**7:01**
